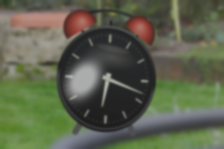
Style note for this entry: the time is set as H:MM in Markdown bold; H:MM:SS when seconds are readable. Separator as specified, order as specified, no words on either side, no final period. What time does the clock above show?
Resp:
**6:18**
